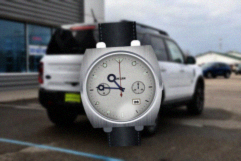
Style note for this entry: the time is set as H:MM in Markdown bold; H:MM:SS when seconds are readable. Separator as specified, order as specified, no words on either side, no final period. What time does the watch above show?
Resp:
**10:46**
